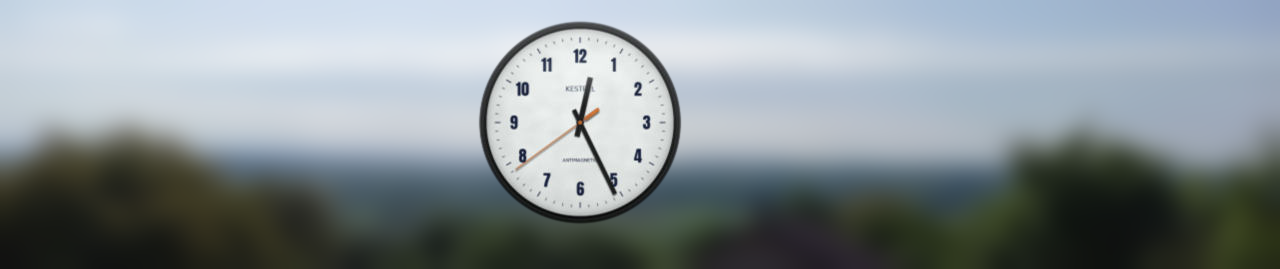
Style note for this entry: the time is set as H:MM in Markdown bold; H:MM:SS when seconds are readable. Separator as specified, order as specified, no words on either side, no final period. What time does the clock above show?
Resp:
**12:25:39**
